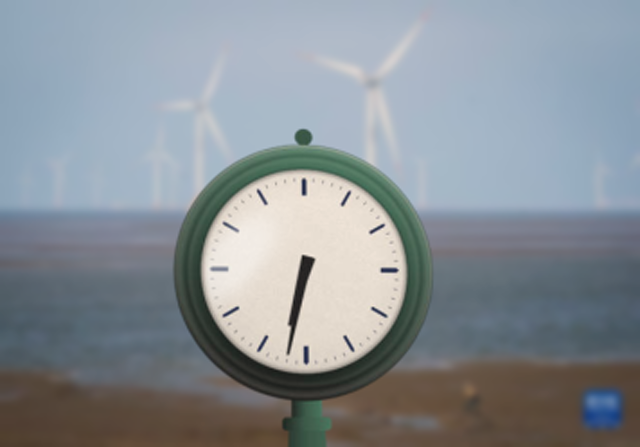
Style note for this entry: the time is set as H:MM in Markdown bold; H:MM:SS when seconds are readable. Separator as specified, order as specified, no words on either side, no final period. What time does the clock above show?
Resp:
**6:32**
